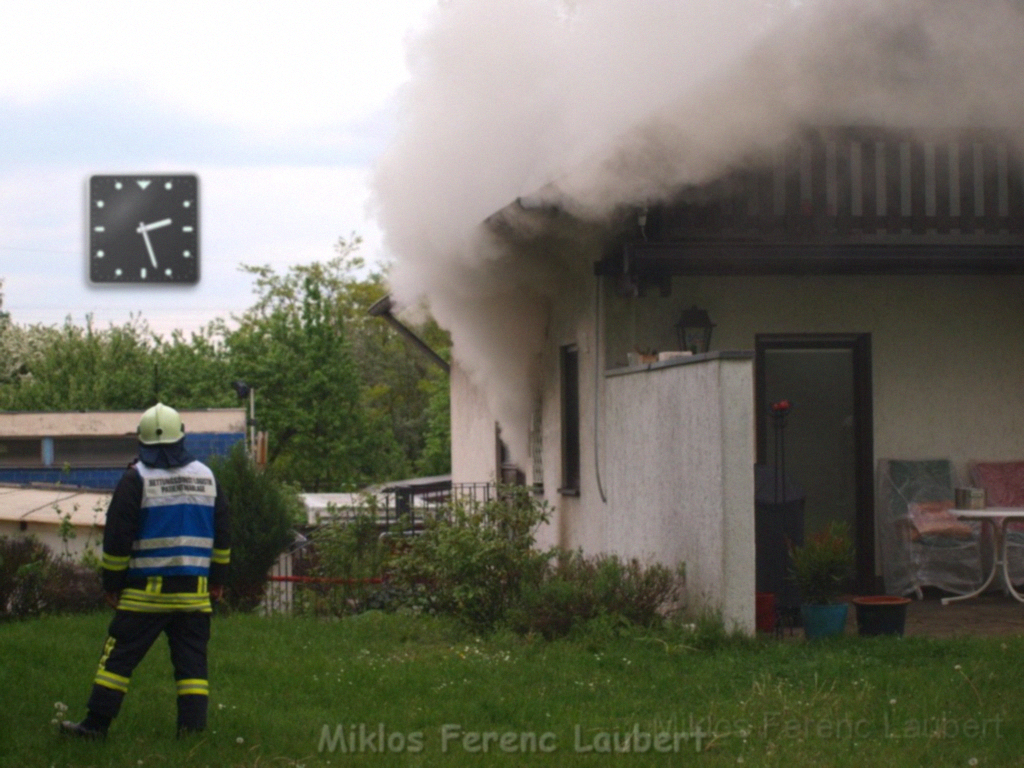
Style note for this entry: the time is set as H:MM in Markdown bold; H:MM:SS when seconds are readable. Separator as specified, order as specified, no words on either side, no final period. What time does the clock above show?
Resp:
**2:27**
